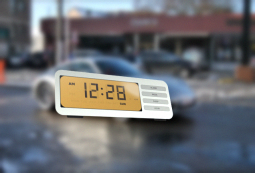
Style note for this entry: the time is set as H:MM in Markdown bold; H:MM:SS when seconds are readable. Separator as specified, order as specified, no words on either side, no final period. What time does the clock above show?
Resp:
**12:28**
